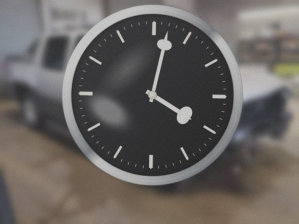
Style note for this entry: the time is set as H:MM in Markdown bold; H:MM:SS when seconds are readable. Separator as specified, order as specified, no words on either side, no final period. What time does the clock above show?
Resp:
**4:02**
